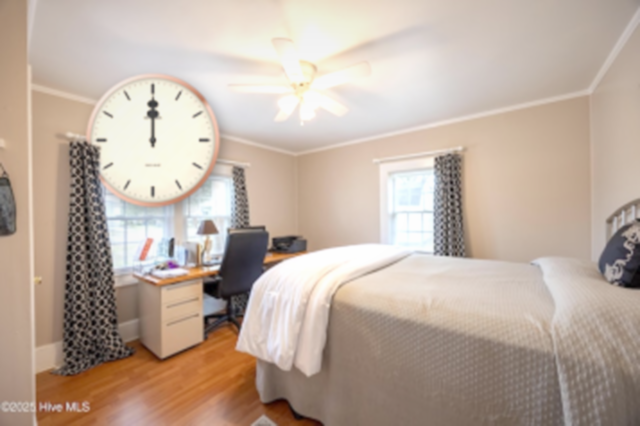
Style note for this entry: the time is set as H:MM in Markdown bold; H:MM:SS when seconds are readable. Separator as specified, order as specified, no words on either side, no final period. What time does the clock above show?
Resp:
**12:00**
